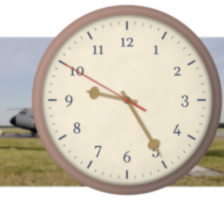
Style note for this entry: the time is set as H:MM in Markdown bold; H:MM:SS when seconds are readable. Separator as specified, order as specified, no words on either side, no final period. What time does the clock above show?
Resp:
**9:24:50**
